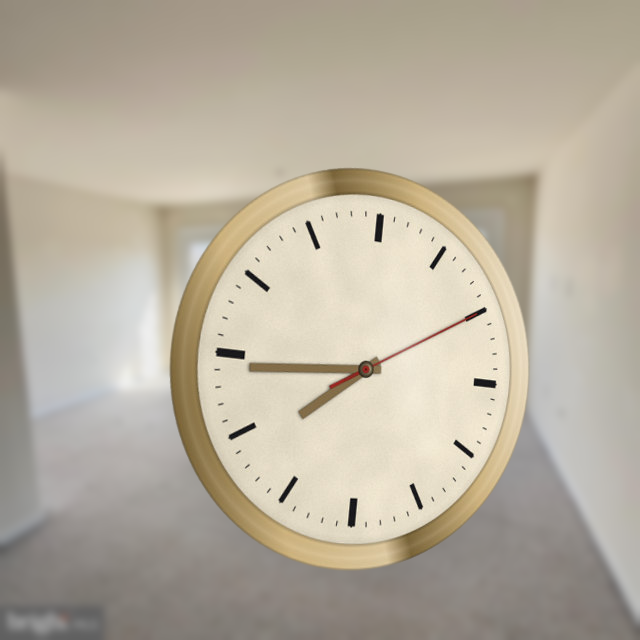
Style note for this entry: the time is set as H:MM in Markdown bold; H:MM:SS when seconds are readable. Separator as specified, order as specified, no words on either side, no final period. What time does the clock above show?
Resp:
**7:44:10**
